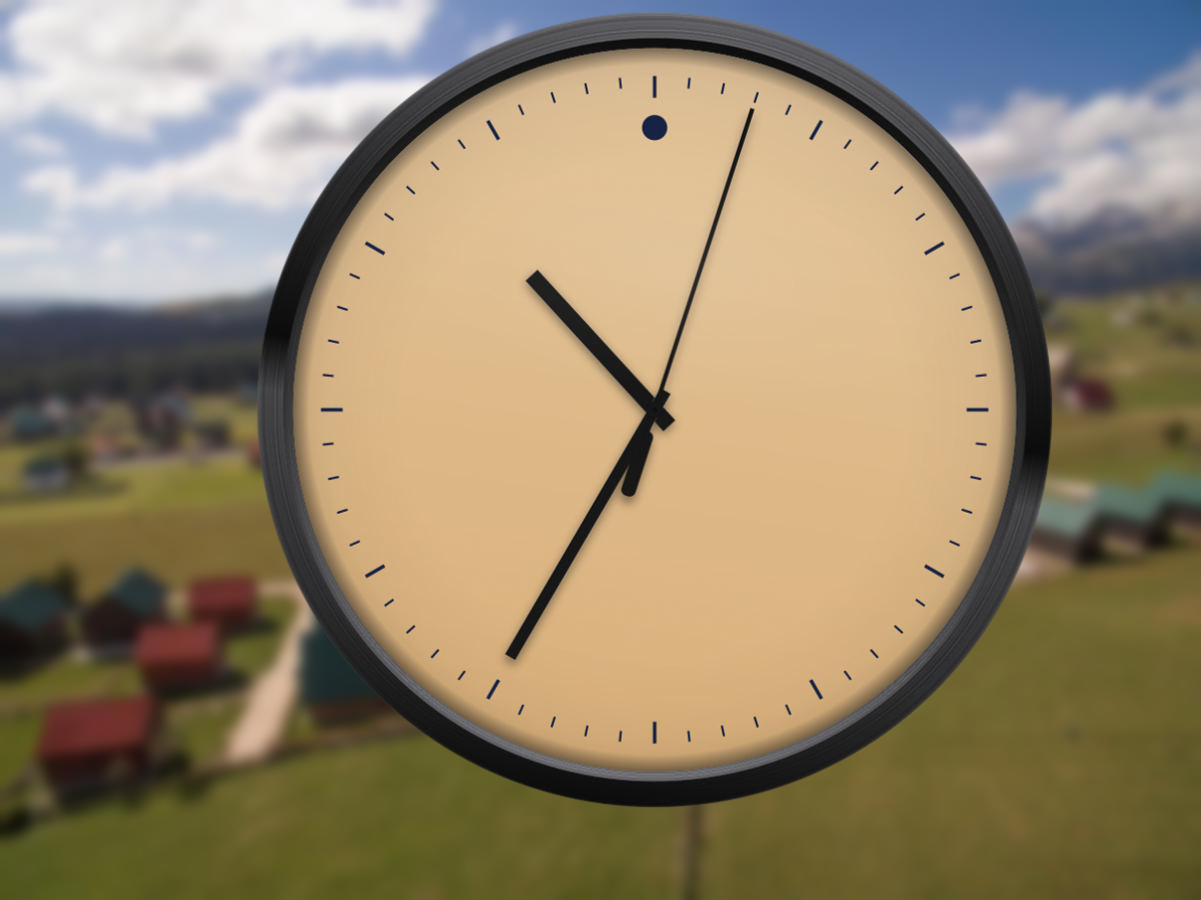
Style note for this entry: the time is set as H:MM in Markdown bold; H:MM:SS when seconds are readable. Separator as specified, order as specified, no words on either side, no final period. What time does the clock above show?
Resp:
**10:35:03**
